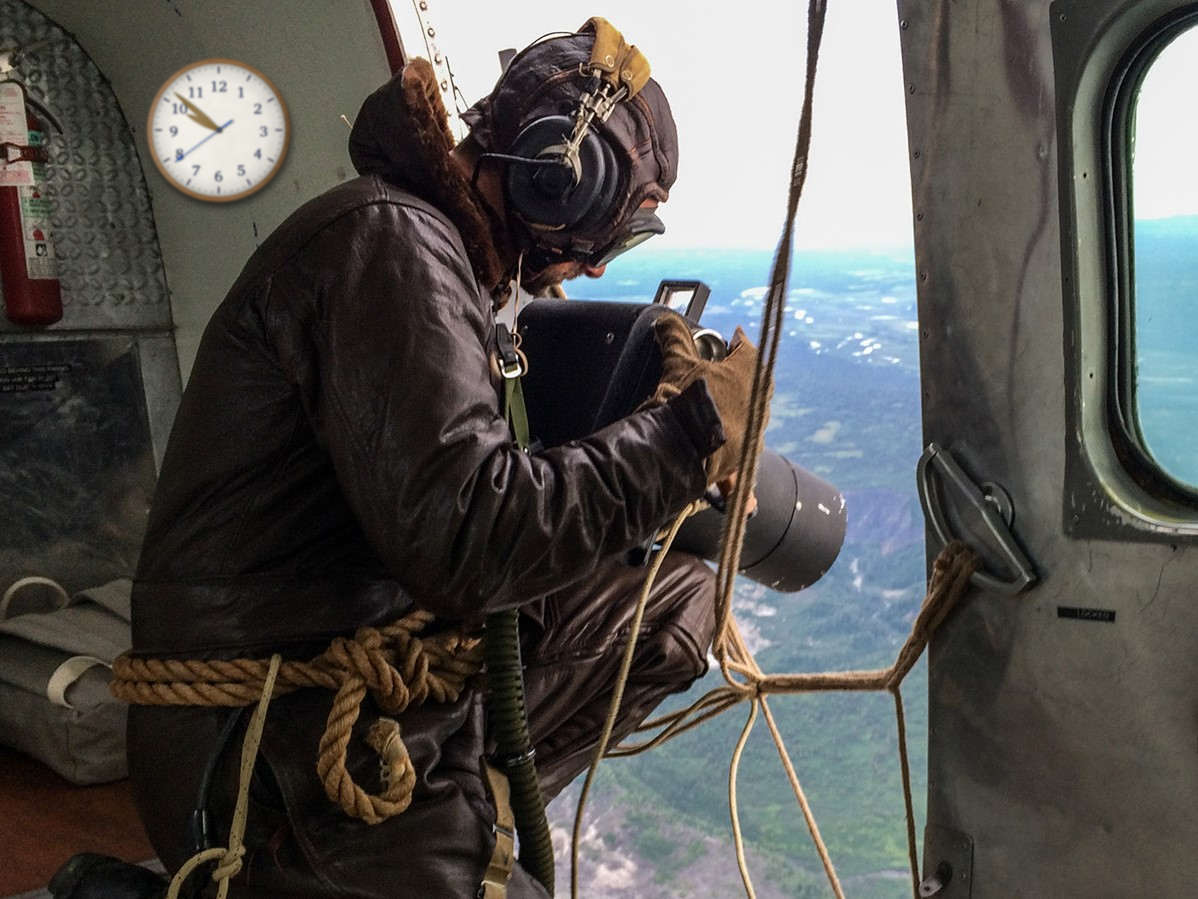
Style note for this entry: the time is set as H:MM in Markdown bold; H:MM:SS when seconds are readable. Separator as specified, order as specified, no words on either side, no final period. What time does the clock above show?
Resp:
**9:51:39**
